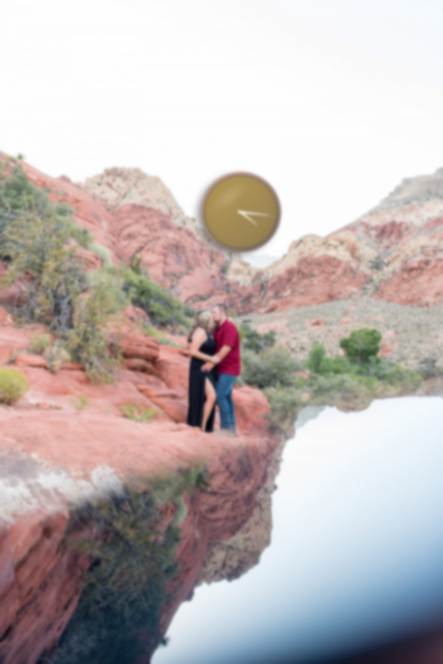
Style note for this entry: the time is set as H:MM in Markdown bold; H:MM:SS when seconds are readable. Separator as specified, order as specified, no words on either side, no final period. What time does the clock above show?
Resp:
**4:16**
